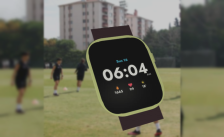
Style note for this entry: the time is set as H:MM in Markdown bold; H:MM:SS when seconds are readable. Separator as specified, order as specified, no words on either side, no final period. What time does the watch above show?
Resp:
**6:04**
